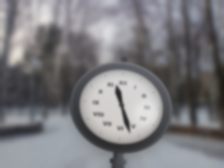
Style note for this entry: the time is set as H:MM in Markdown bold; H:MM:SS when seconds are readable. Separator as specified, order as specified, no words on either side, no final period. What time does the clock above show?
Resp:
**11:27**
